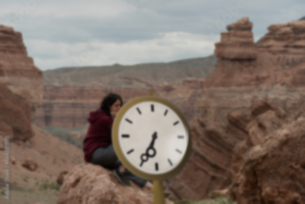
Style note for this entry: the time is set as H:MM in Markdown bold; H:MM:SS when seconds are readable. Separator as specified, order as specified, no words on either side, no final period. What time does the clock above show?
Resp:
**6:35**
